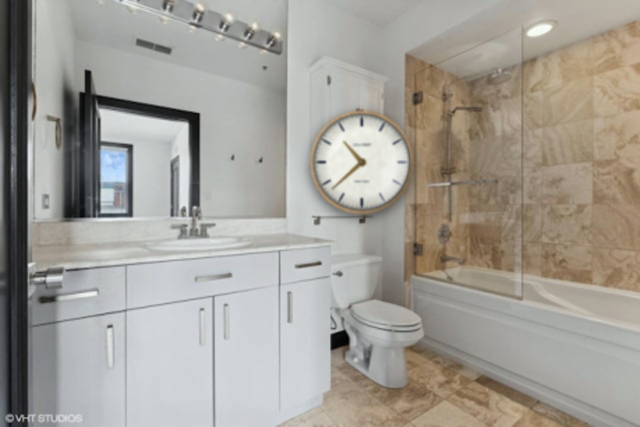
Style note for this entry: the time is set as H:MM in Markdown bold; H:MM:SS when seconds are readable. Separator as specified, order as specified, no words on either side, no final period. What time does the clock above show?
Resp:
**10:38**
